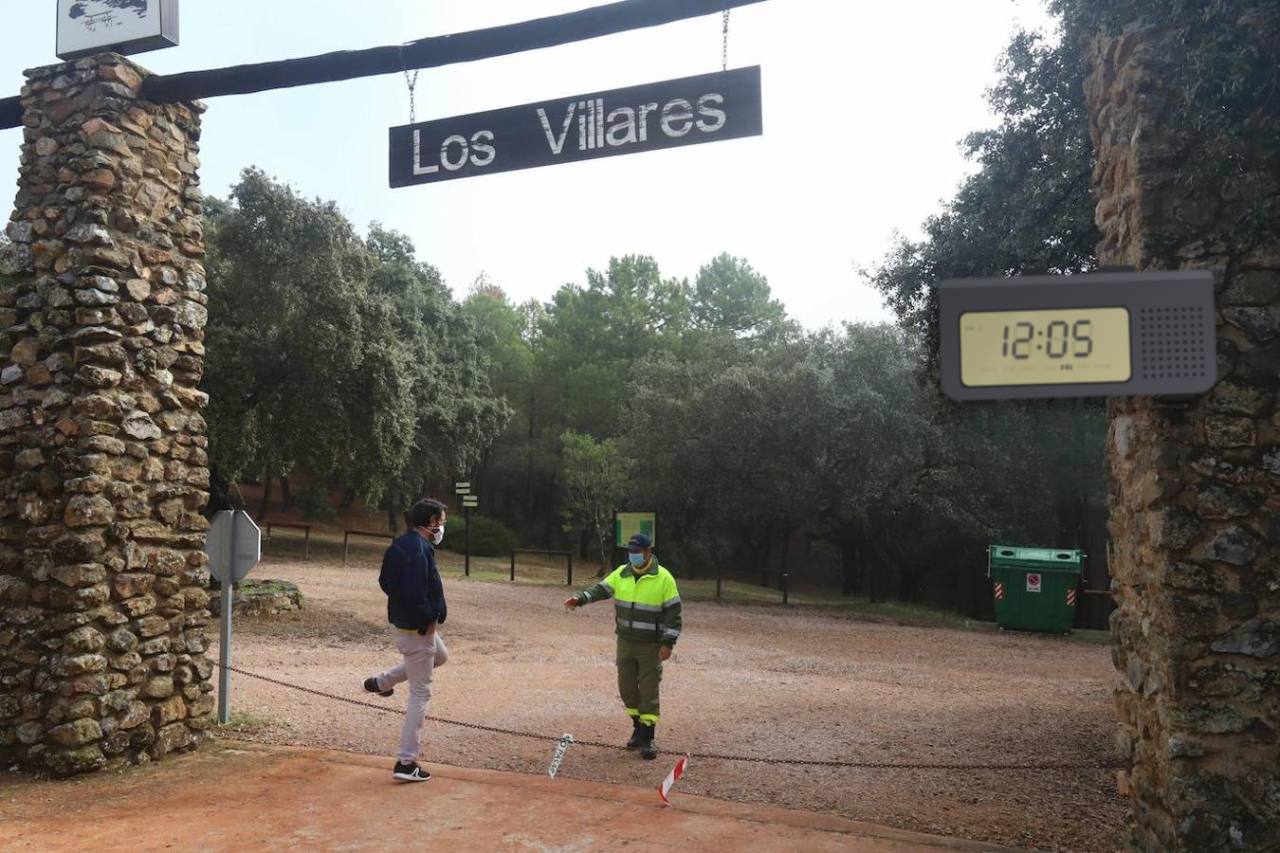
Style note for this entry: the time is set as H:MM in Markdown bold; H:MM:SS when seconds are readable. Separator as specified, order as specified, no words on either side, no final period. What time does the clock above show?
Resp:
**12:05**
